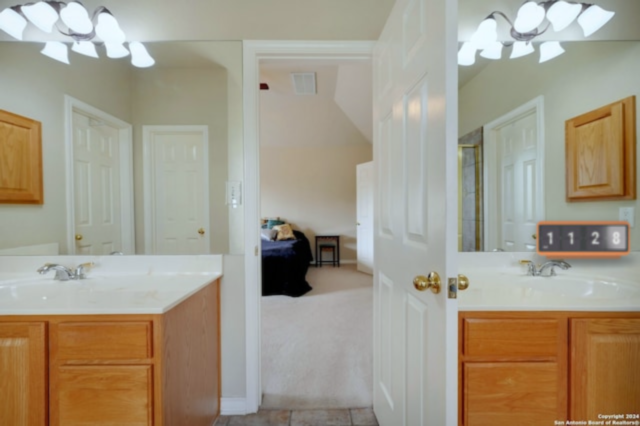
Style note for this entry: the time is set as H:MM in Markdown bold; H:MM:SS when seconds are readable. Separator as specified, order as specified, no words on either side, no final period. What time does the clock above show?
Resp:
**11:28**
